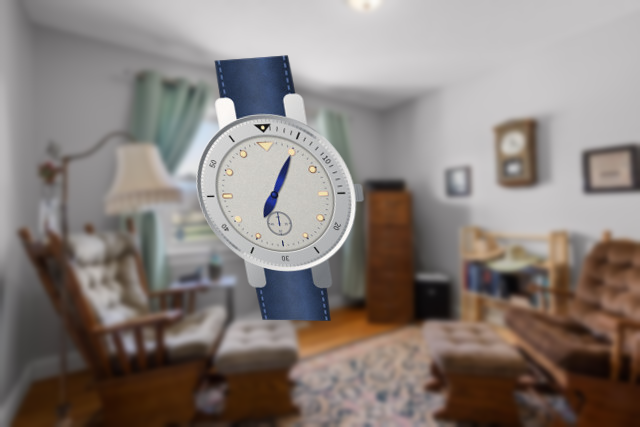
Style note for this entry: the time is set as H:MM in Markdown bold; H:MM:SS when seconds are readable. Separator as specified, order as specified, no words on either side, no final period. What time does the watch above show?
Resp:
**7:05**
